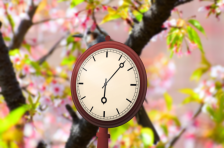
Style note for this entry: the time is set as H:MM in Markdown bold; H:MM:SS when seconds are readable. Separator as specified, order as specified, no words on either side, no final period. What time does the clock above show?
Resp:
**6:07**
